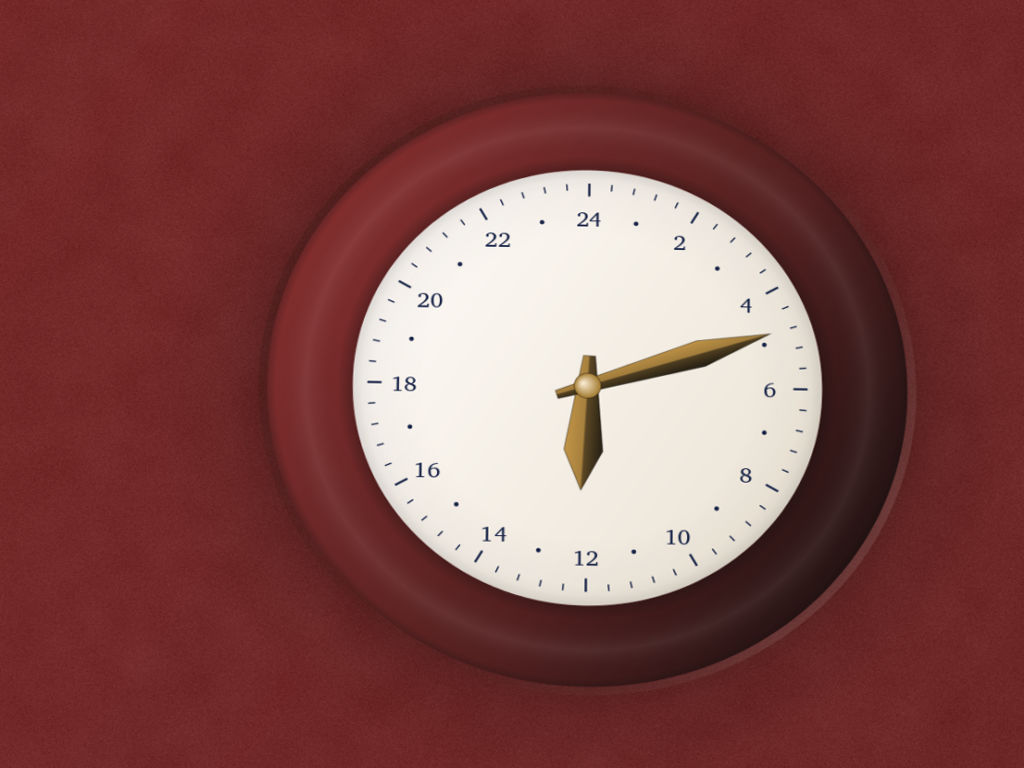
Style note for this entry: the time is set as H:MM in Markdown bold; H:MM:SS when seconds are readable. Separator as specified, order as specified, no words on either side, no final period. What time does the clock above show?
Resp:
**12:12**
